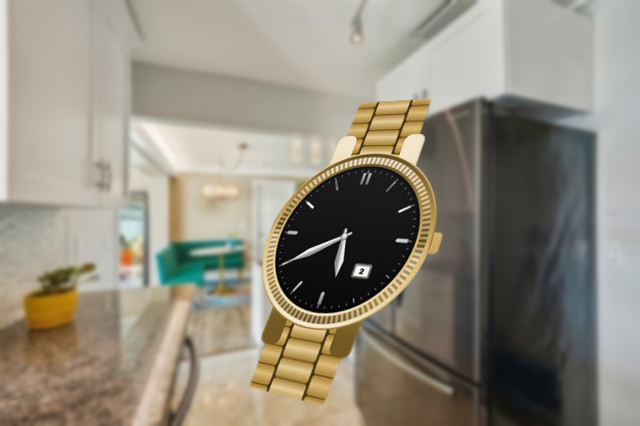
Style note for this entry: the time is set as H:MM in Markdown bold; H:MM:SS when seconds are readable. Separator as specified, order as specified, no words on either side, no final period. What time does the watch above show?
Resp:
**5:40**
